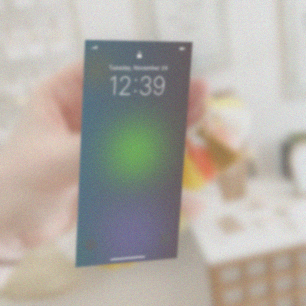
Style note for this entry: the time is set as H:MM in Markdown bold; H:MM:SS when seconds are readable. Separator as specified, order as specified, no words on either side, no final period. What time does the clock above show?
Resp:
**12:39**
